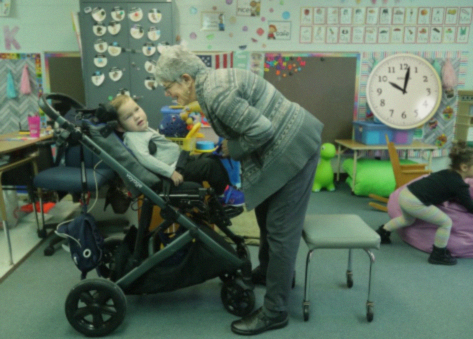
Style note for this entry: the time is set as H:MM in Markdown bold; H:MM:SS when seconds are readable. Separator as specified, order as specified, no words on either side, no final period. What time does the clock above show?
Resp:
**10:02**
